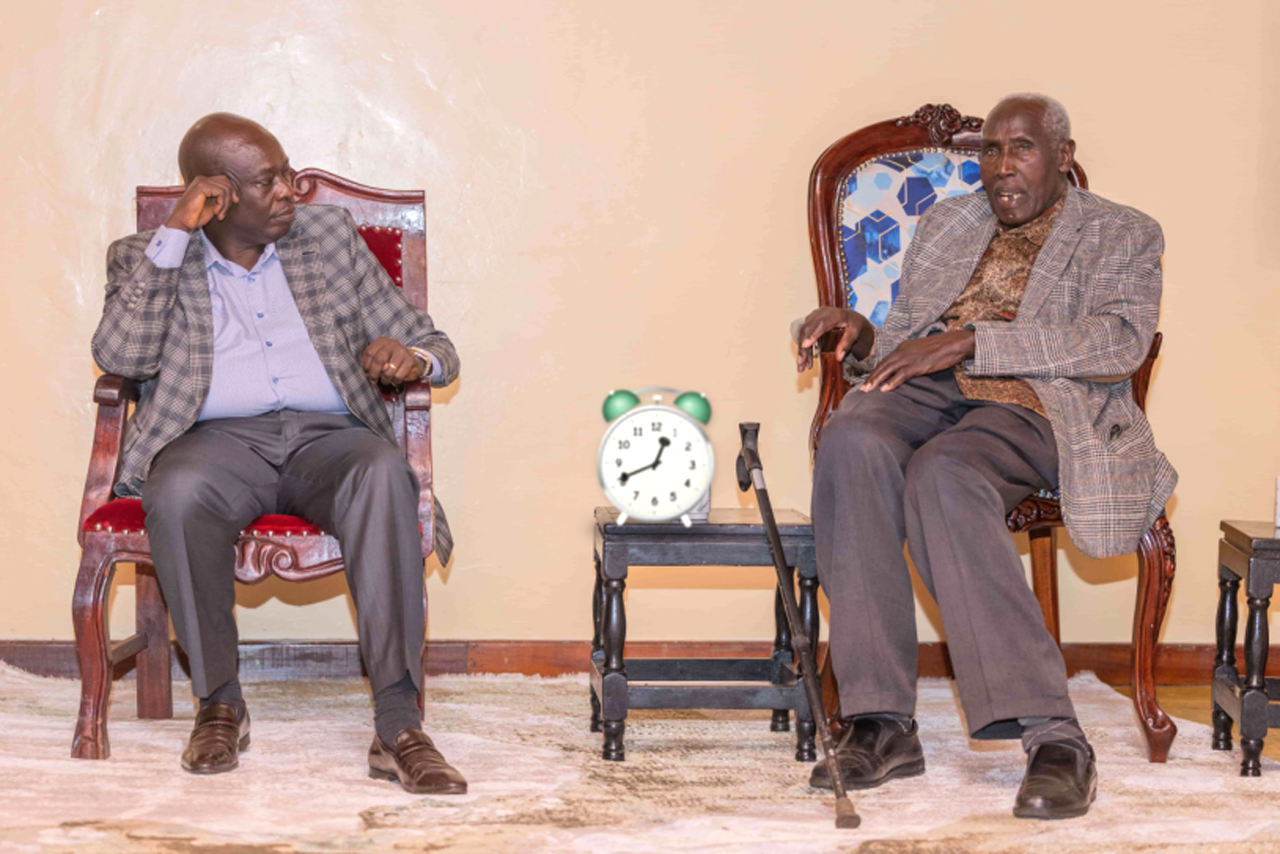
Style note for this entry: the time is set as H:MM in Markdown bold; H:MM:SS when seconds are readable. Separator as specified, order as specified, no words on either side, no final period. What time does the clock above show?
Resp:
**12:41**
